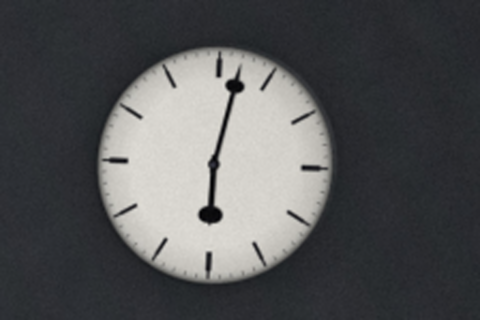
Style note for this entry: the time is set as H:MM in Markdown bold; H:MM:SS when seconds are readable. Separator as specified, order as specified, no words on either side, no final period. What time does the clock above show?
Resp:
**6:02**
